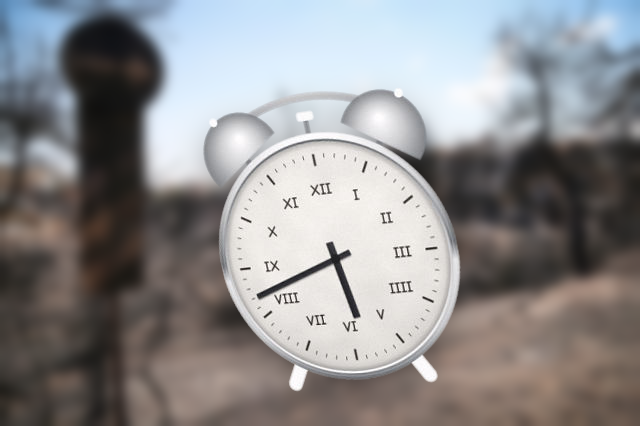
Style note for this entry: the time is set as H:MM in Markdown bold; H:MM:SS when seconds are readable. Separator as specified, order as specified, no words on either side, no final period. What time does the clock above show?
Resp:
**5:42**
